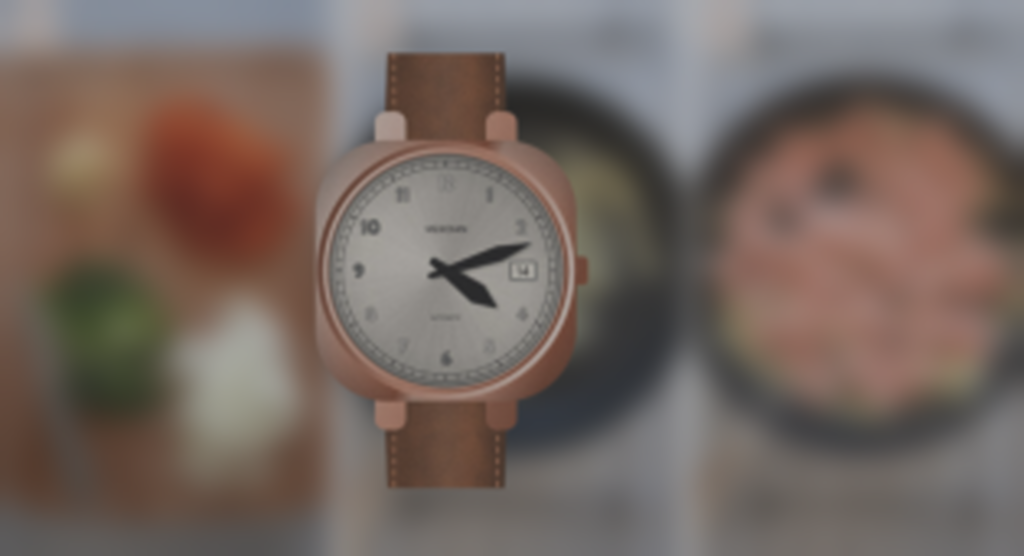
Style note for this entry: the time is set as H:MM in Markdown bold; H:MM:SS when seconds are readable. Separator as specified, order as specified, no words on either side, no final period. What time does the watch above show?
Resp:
**4:12**
